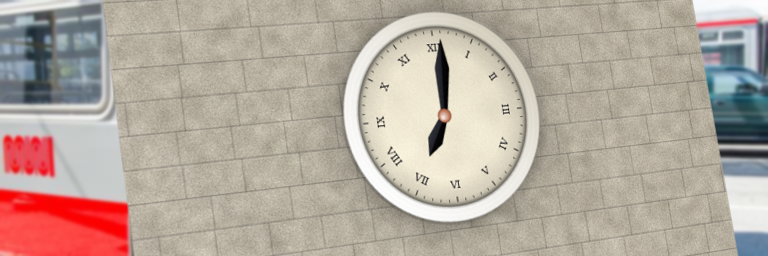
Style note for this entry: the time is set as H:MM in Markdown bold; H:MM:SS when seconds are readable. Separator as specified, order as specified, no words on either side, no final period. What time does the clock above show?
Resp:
**7:01**
